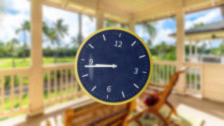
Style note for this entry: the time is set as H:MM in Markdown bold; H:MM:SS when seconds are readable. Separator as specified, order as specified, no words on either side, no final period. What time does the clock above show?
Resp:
**8:43**
